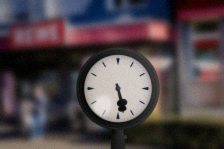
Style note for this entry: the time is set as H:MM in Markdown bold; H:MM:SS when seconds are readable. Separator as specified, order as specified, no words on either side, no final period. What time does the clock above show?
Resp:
**5:28**
